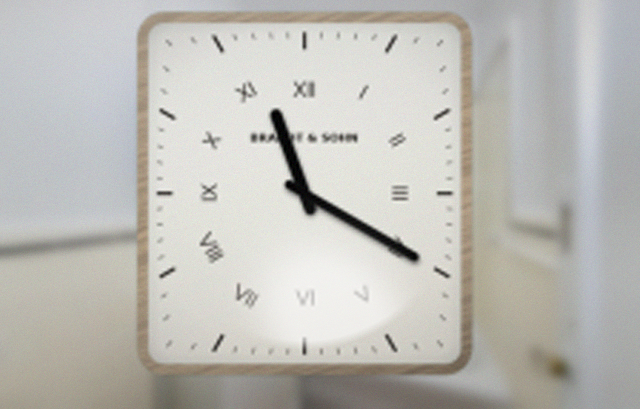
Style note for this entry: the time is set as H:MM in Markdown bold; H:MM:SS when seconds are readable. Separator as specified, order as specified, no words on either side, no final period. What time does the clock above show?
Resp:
**11:20**
